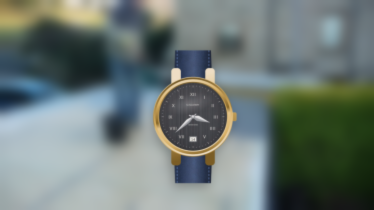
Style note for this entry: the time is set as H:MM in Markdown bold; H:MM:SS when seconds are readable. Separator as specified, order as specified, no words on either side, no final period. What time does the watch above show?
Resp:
**3:38**
